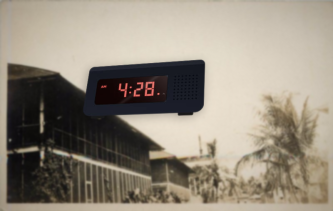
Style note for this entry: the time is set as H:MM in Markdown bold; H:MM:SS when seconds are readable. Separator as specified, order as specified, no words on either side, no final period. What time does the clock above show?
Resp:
**4:28**
